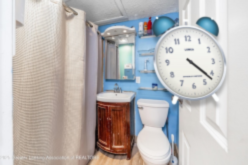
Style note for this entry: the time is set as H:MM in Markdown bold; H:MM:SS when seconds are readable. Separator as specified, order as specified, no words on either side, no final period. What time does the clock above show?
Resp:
**4:22**
